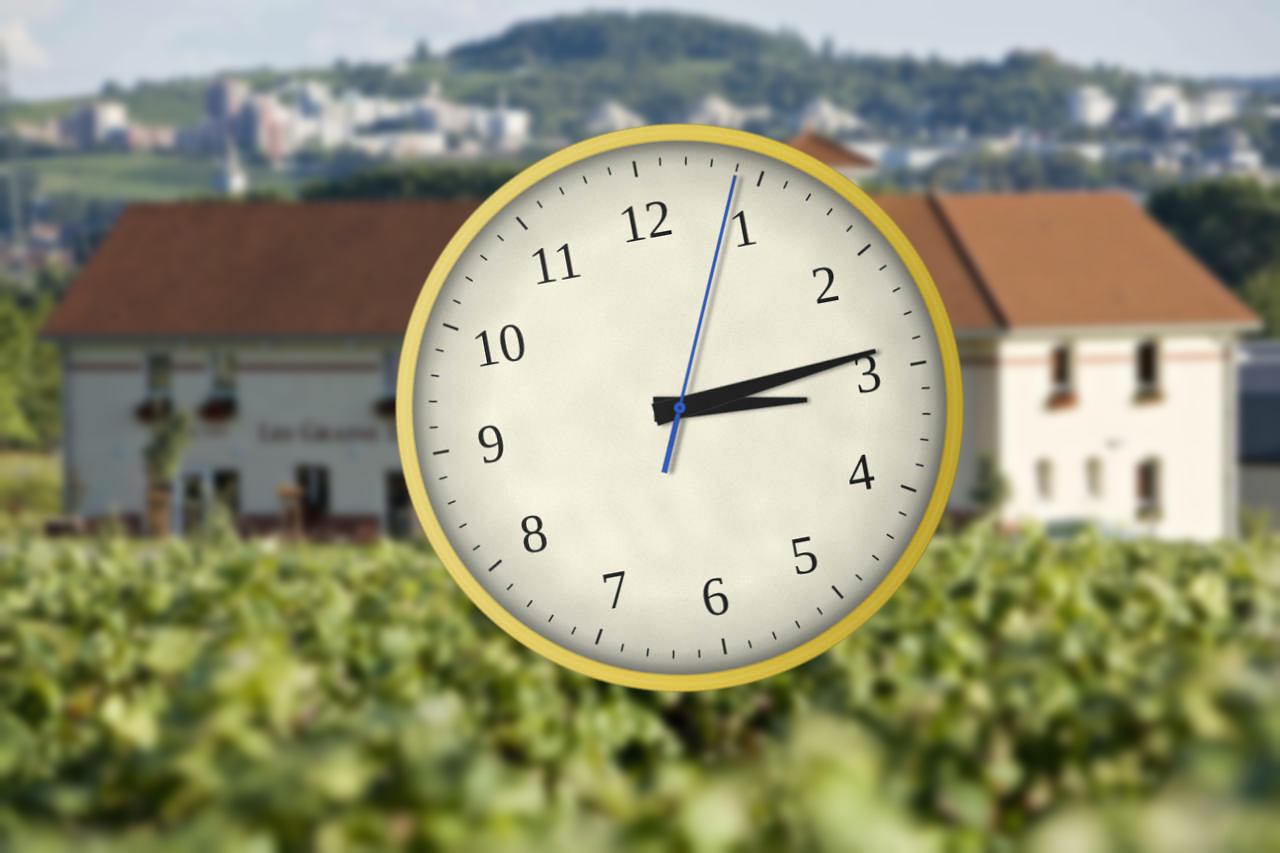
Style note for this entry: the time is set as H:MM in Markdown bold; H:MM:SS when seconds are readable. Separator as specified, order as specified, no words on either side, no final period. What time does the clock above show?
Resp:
**3:14:04**
